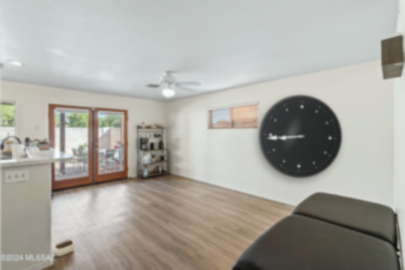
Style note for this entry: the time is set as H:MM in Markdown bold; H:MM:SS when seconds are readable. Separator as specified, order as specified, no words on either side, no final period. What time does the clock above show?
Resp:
**8:44**
